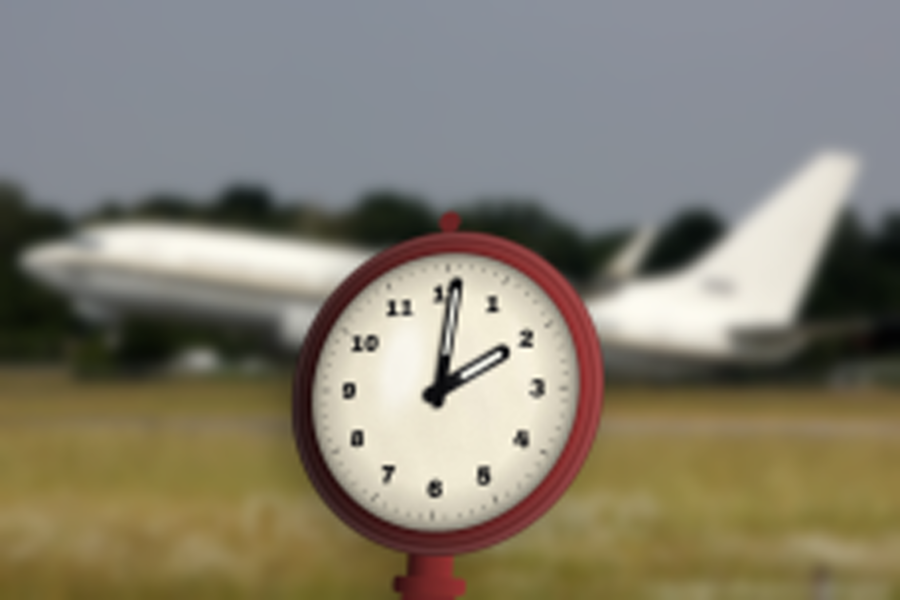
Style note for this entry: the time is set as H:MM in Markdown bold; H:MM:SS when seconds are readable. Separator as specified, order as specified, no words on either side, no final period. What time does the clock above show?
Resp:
**2:01**
